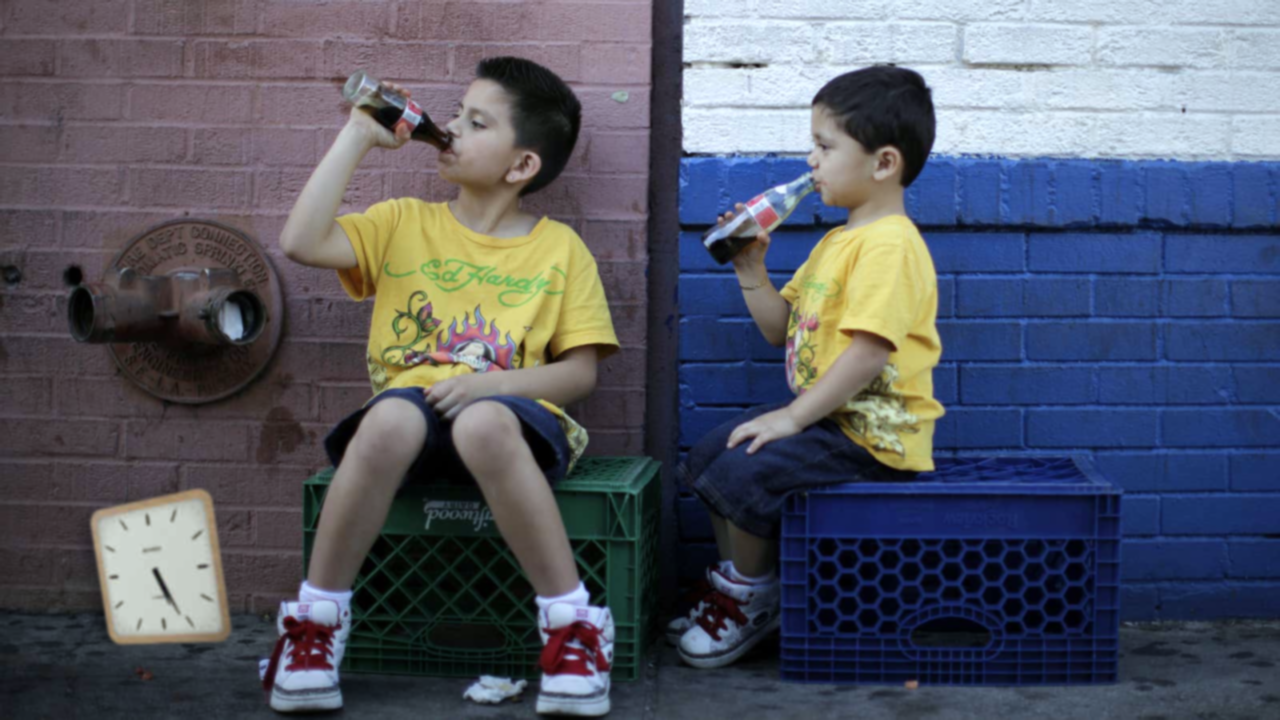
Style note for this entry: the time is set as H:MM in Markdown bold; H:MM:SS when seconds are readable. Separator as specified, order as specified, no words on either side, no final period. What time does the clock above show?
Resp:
**5:26**
